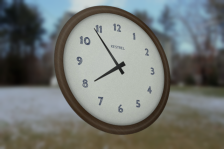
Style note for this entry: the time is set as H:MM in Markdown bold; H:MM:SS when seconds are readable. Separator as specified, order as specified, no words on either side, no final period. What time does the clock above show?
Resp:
**7:54**
